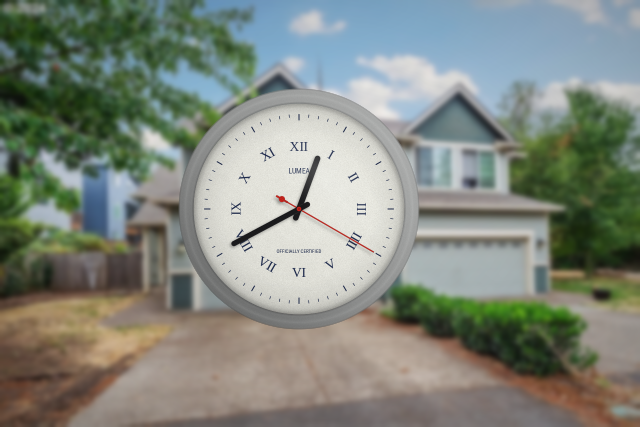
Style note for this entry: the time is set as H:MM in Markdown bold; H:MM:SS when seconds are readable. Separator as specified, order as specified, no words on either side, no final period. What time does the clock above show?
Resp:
**12:40:20**
